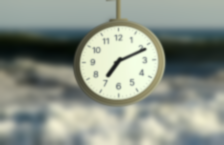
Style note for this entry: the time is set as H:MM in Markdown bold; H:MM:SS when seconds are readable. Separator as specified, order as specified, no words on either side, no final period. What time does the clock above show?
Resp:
**7:11**
